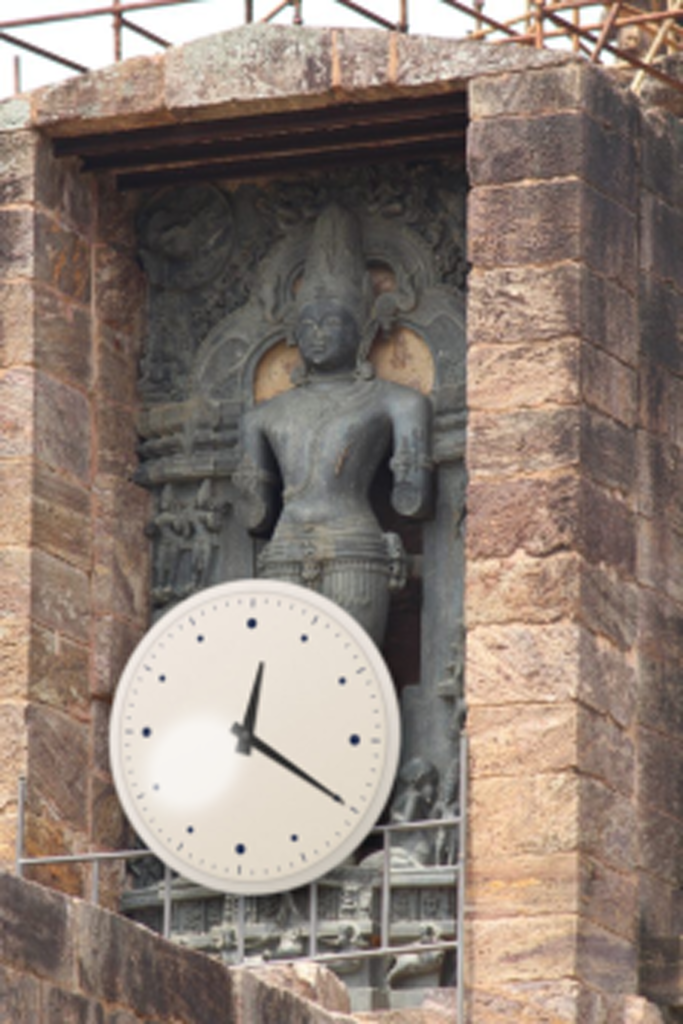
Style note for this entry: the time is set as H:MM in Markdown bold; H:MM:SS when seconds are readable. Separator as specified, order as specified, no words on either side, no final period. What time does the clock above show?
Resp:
**12:20**
